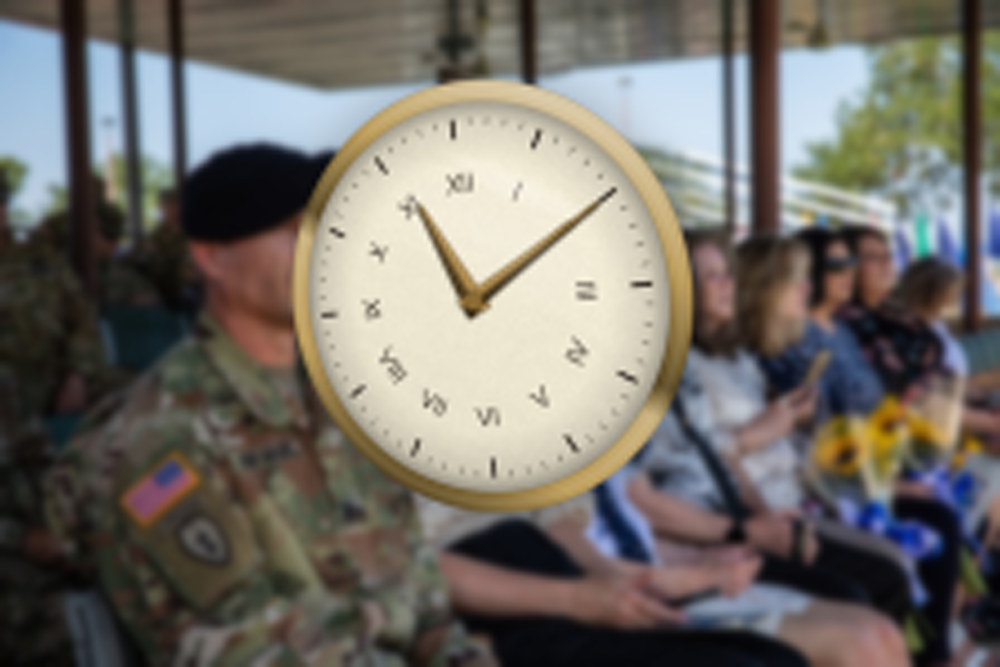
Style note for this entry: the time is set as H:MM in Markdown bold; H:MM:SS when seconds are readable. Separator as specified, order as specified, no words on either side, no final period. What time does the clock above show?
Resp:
**11:10**
